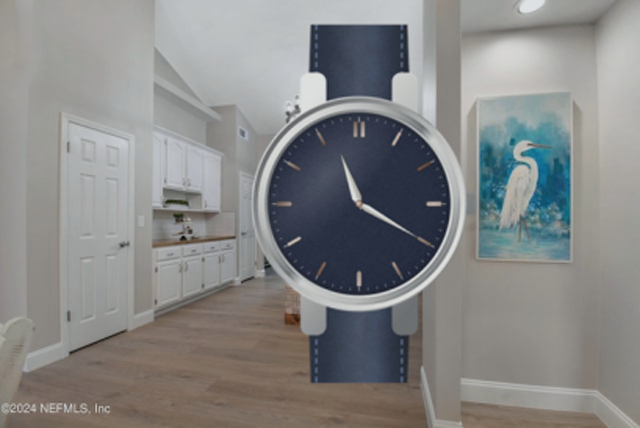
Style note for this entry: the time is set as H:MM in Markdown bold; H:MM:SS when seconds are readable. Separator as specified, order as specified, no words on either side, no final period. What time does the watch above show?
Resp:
**11:20**
